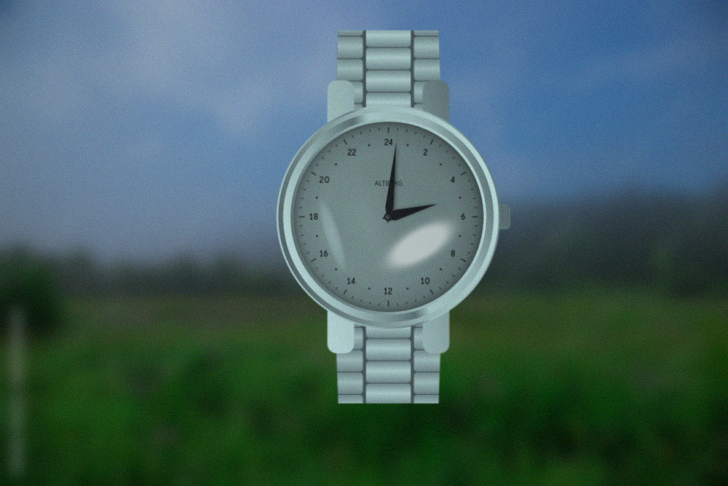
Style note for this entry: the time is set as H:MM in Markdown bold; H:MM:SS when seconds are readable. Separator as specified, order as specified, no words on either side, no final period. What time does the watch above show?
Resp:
**5:01**
